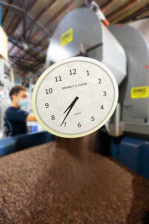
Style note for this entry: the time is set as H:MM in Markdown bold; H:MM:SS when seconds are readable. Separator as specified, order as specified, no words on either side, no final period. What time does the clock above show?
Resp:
**7:36**
